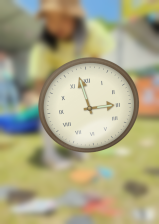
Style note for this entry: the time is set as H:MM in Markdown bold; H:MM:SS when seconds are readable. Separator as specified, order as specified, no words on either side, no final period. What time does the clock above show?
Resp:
**2:58**
